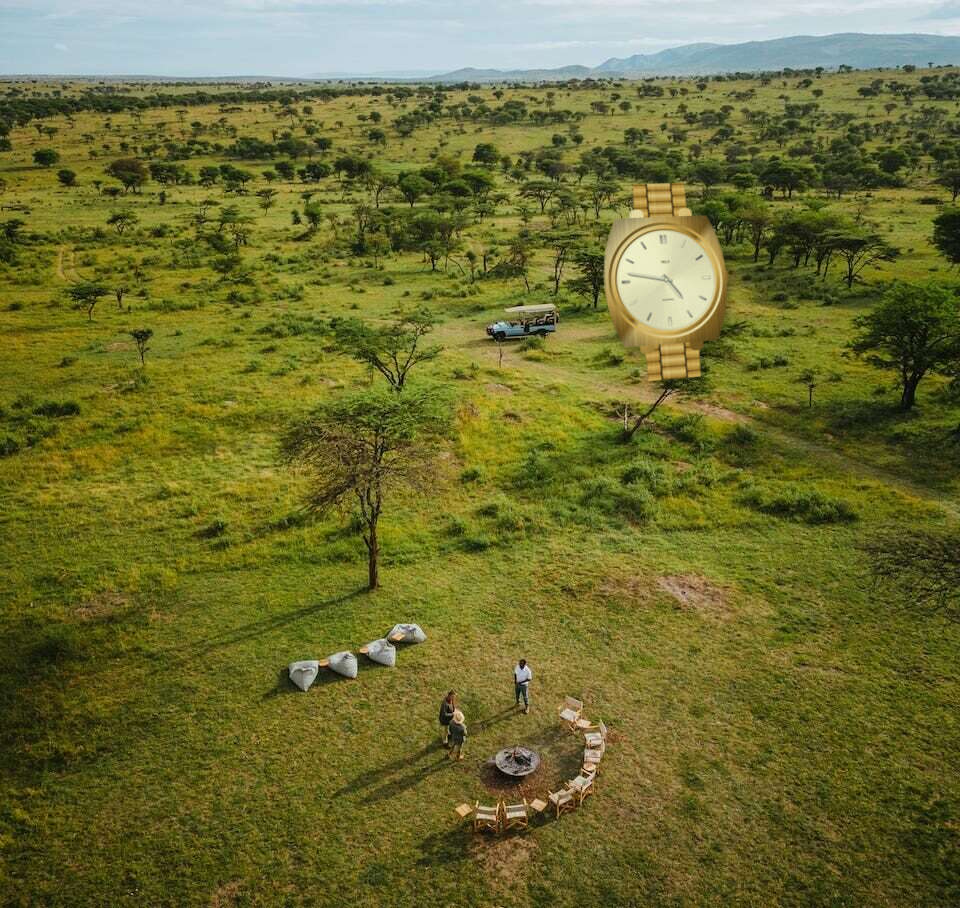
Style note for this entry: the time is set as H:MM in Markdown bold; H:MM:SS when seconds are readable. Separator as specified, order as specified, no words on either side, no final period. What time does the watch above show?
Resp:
**4:47**
